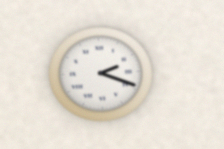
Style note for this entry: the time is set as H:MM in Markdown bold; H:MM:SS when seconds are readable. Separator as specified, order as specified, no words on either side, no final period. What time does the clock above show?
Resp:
**2:19**
